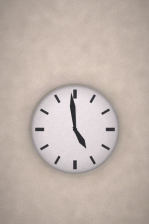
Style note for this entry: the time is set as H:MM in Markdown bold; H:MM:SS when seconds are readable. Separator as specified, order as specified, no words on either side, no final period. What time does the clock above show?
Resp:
**4:59**
